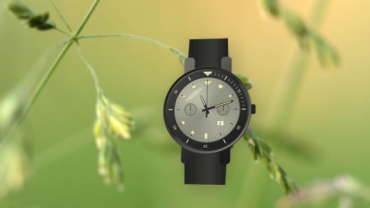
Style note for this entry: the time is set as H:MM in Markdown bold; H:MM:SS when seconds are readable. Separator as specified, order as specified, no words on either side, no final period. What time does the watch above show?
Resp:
**11:12**
